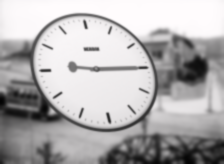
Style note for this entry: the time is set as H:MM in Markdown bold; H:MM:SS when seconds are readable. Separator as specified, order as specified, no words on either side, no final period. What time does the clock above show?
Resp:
**9:15**
